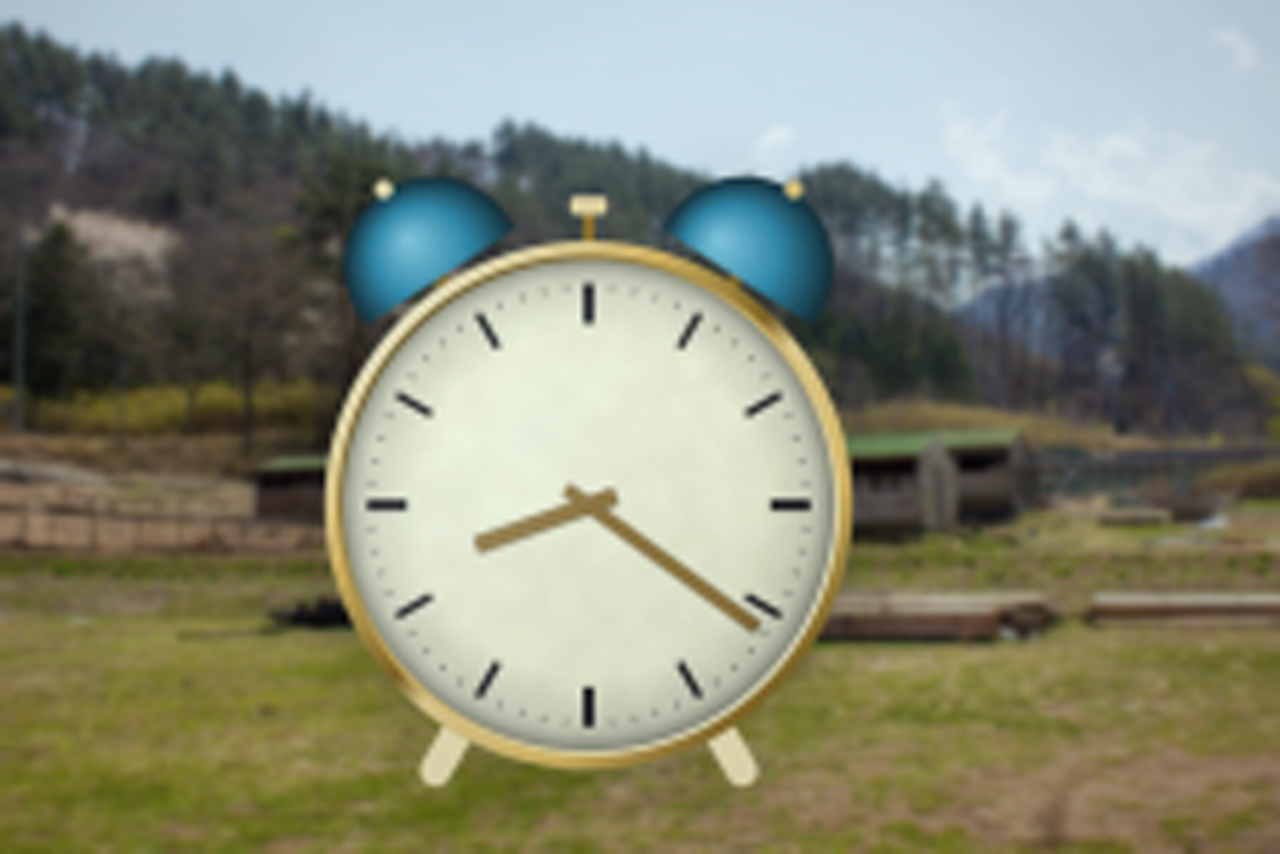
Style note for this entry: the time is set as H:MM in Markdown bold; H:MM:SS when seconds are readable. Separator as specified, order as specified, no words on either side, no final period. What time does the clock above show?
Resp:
**8:21**
